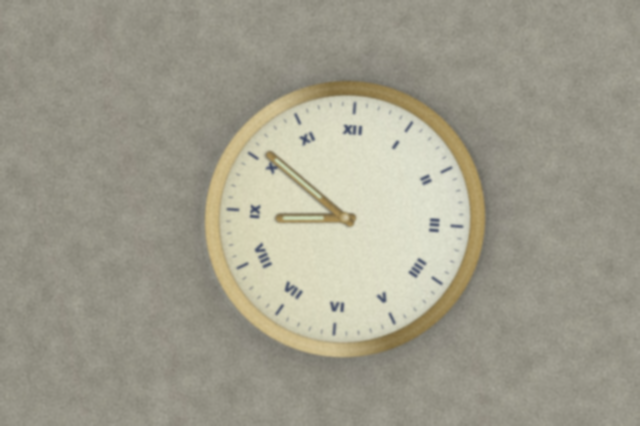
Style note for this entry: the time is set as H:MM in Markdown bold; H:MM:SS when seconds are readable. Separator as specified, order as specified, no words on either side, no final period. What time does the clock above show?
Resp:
**8:51**
